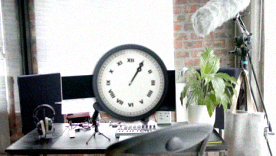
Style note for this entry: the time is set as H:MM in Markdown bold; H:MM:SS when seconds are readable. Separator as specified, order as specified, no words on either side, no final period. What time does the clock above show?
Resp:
**1:05**
